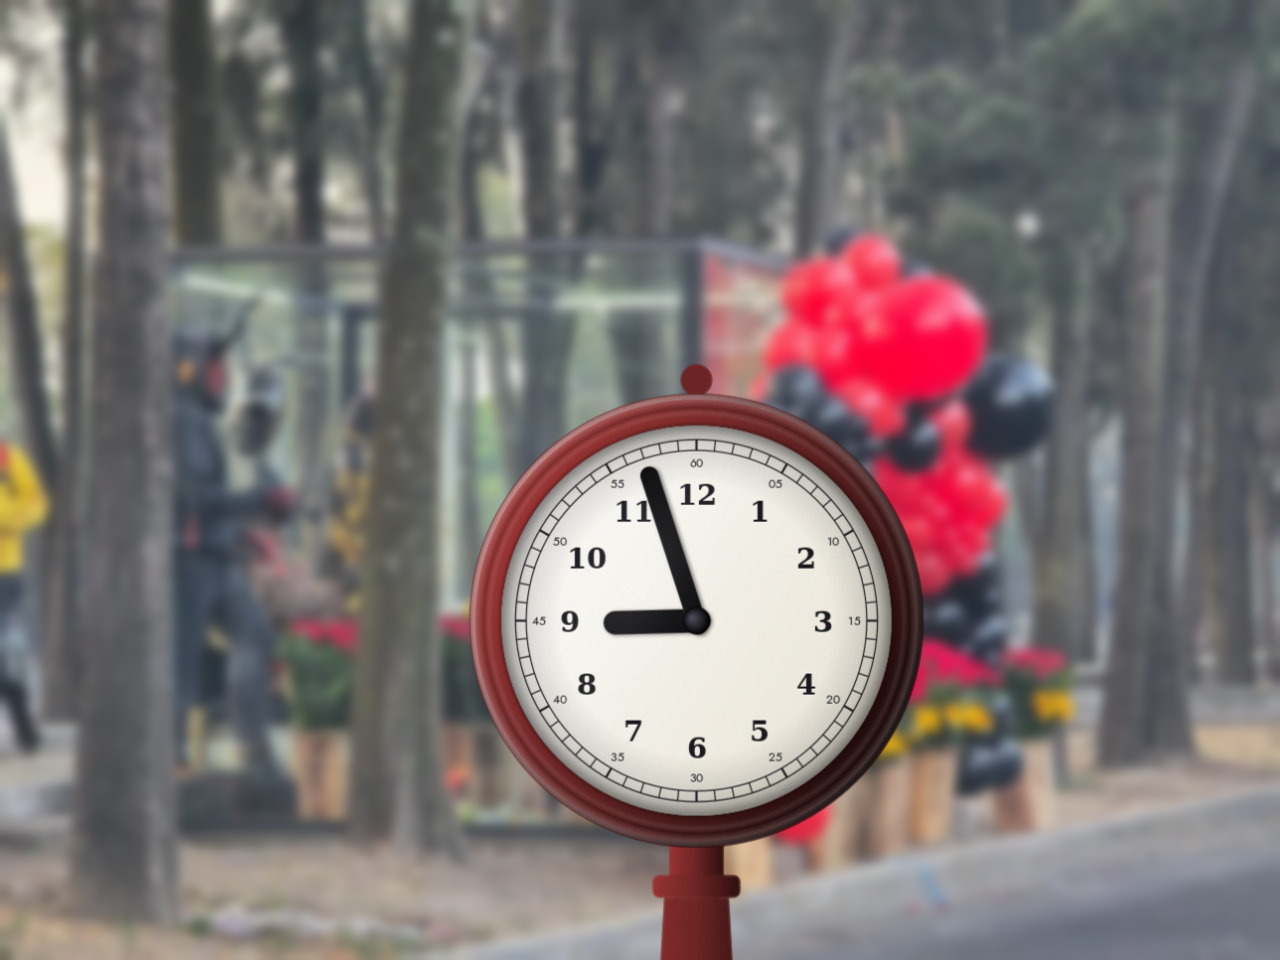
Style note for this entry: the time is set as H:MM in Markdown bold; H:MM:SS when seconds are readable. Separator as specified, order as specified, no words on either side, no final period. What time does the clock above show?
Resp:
**8:57**
